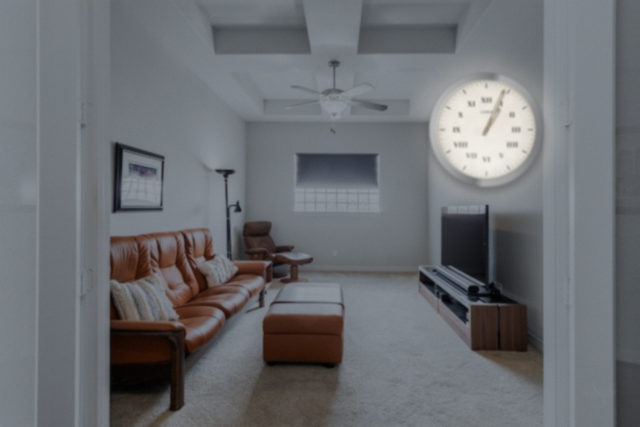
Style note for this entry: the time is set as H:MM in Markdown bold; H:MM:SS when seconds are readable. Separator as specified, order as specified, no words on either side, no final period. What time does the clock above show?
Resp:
**1:04**
